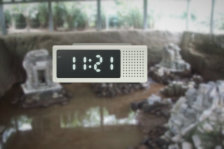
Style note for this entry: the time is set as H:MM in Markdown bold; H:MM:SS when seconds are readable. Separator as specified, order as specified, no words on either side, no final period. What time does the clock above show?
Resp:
**11:21**
